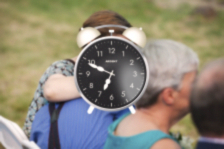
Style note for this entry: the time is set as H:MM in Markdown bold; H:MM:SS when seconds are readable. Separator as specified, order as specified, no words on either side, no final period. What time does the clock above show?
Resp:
**6:49**
